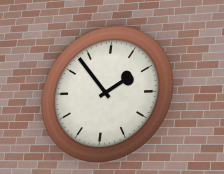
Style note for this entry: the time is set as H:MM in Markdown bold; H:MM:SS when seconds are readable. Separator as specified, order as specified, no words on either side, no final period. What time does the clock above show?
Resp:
**1:53**
